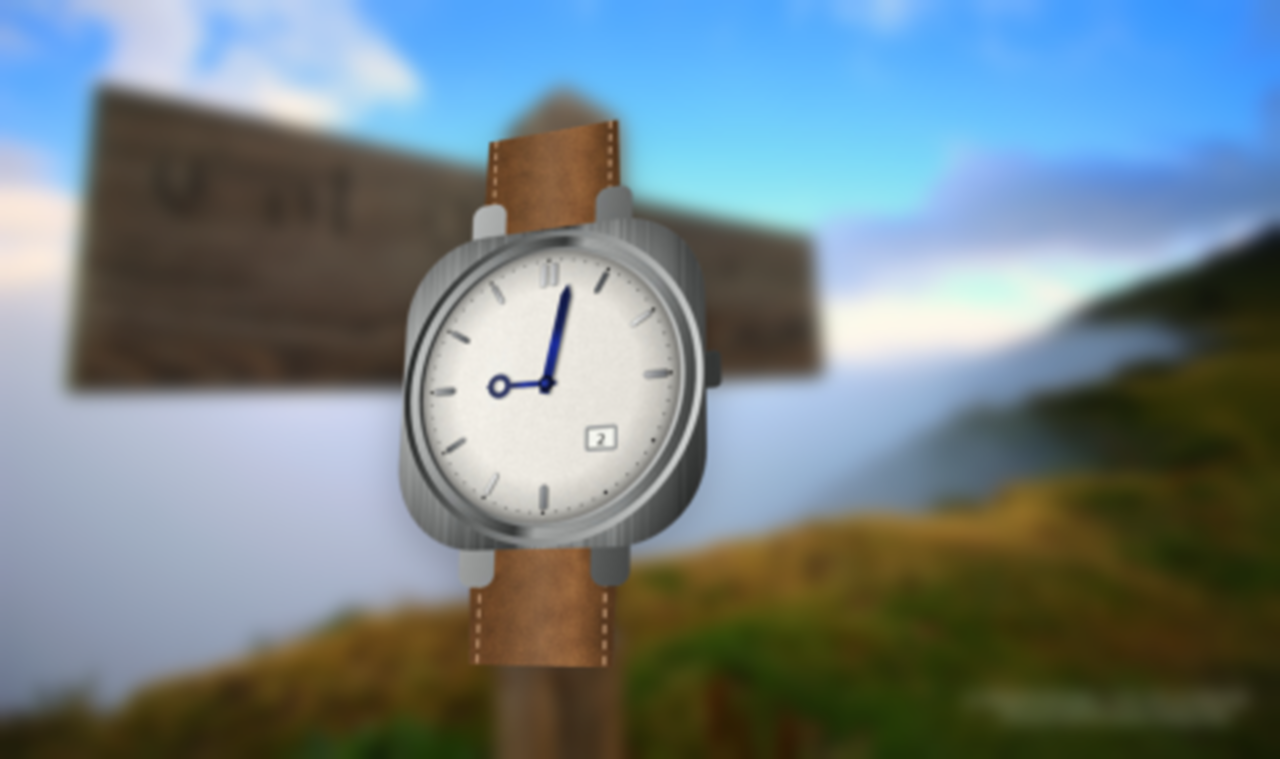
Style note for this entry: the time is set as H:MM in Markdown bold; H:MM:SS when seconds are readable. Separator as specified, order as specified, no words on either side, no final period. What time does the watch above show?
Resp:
**9:02**
